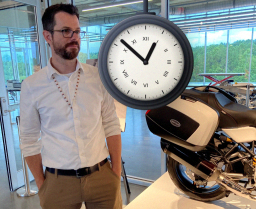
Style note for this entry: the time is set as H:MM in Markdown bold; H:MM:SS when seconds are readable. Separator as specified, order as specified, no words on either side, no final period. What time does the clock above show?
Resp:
**12:52**
